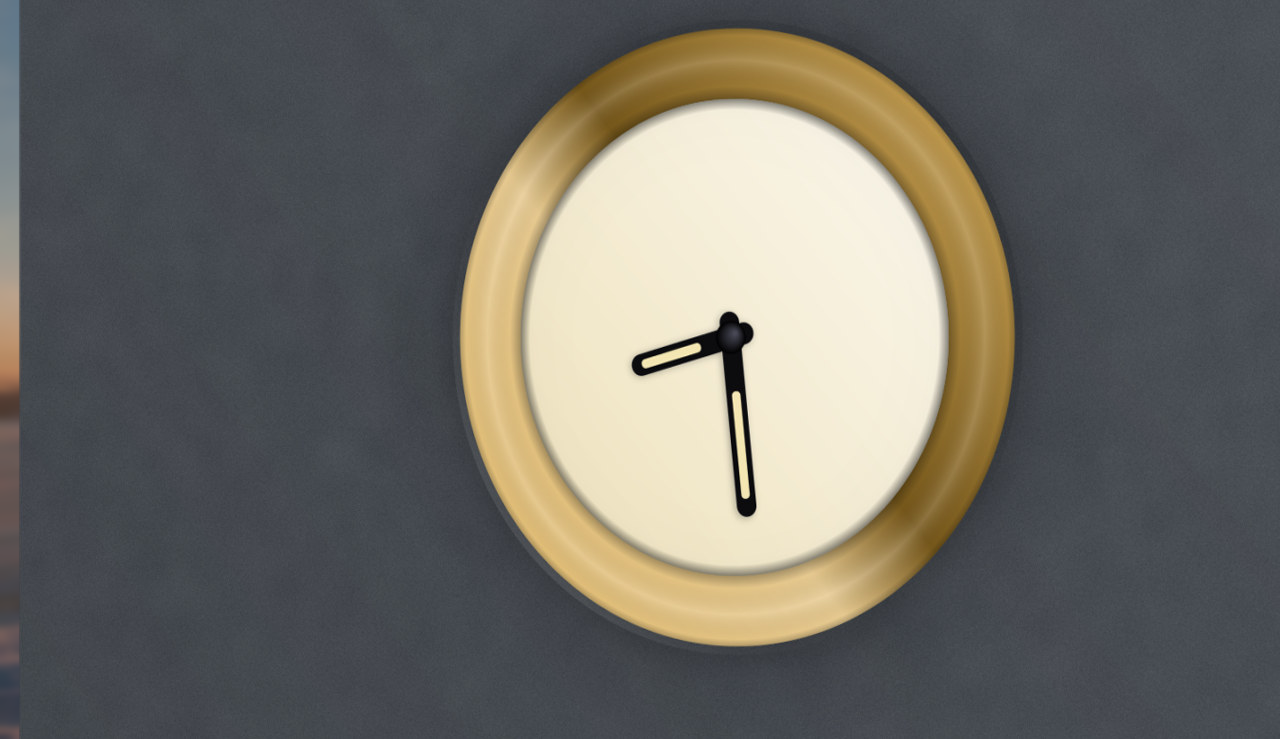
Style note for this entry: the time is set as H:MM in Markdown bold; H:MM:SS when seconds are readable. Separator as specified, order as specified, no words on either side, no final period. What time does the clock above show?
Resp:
**8:29**
